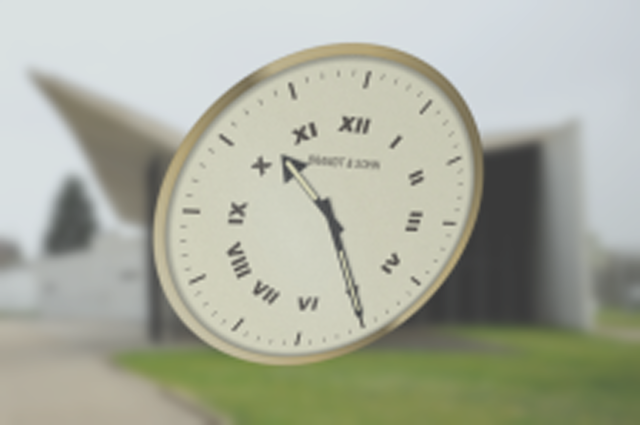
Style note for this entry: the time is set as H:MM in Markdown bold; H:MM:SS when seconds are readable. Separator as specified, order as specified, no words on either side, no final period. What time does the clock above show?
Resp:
**10:25**
